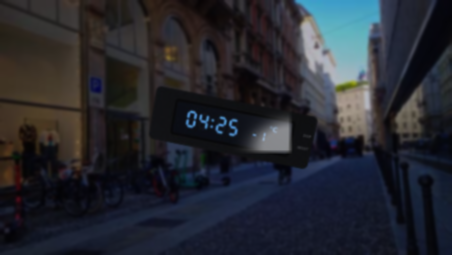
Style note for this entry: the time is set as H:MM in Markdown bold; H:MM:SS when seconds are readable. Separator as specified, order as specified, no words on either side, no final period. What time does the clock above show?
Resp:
**4:25**
